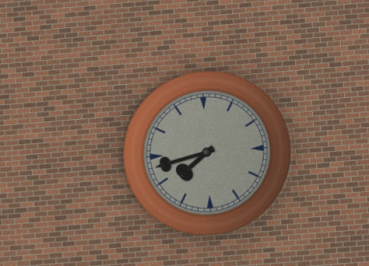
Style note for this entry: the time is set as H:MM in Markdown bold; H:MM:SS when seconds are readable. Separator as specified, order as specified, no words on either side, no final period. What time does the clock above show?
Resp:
**7:43**
